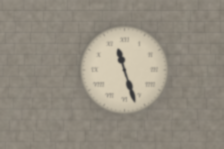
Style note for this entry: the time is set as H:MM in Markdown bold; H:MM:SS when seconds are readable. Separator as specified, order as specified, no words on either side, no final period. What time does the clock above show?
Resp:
**11:27**
